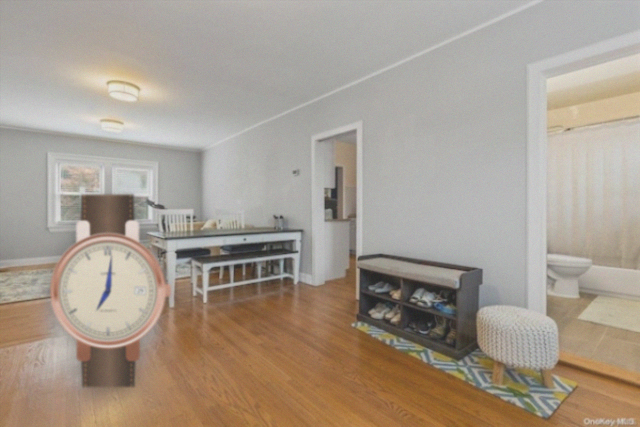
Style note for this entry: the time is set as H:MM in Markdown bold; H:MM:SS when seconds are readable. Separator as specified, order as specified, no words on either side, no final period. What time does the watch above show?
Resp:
**7:01**
